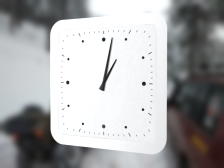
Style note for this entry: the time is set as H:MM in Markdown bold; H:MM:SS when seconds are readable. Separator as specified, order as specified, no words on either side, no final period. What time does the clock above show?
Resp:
**1:02**
